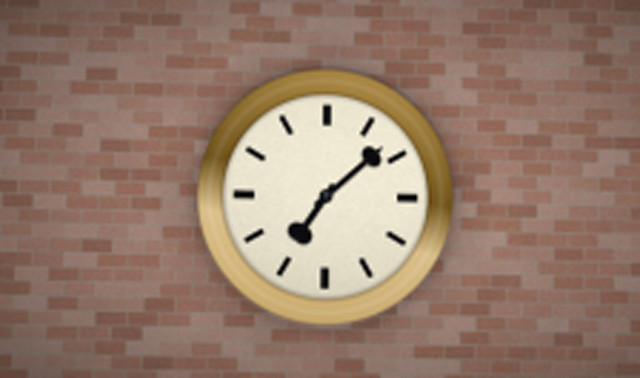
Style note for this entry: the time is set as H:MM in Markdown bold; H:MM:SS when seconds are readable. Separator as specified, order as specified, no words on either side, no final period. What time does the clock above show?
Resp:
**7:08**
